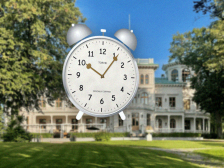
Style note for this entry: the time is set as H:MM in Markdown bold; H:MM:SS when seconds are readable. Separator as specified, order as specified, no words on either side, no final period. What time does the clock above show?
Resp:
**10:06**
